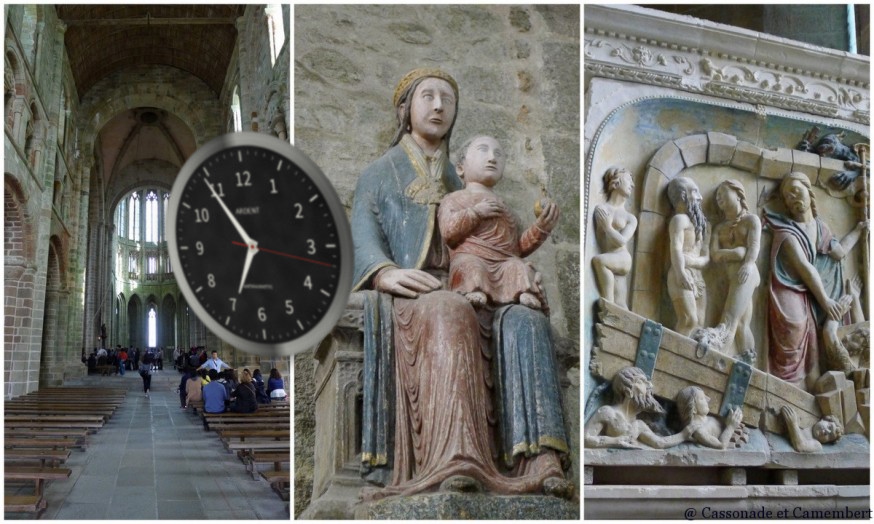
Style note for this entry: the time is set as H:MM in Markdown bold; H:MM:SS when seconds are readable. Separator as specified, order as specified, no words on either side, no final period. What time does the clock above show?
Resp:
**6:54:17**
